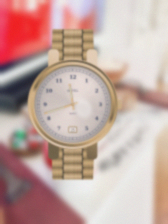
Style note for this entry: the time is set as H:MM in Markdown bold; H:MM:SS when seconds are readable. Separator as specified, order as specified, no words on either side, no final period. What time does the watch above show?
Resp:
**11:42**
